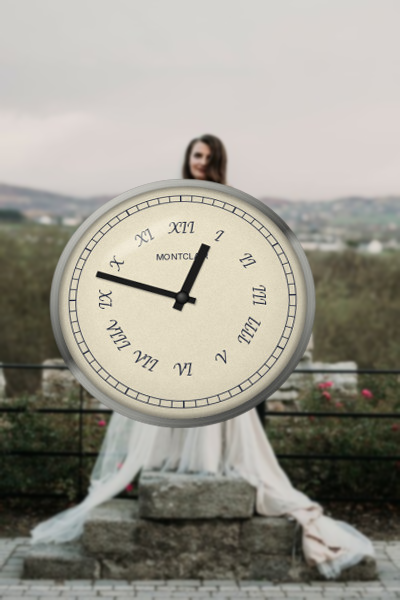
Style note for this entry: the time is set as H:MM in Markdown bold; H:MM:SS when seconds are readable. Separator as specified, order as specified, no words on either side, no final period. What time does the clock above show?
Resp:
**12:48**
